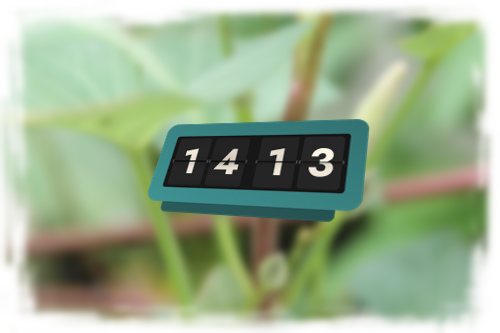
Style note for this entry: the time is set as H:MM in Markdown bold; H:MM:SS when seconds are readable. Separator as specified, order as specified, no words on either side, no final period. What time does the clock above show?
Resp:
**14:13**
